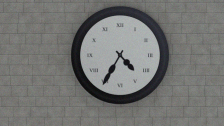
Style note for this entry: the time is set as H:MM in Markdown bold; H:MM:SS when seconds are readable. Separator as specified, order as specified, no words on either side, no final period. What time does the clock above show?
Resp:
**4:35**
